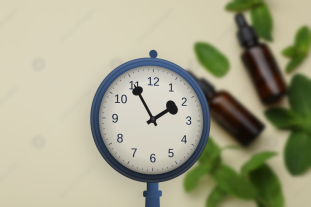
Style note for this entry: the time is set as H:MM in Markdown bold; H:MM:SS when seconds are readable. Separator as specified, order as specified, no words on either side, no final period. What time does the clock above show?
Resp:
**1:55**
